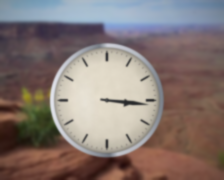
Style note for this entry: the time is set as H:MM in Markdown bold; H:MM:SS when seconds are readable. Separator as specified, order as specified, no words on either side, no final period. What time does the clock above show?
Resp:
**3:16**
